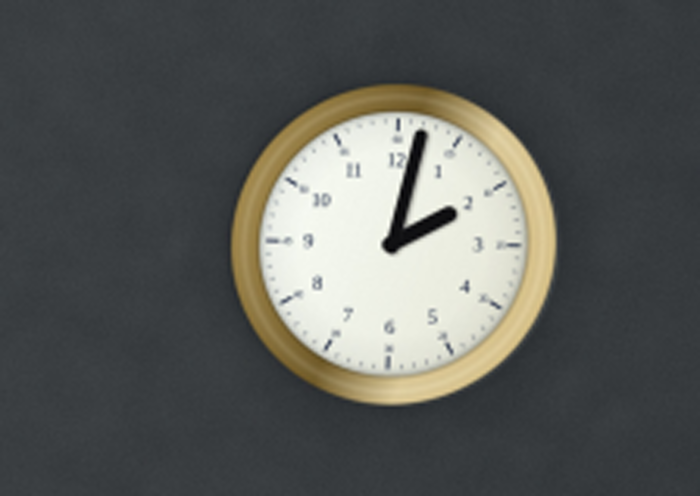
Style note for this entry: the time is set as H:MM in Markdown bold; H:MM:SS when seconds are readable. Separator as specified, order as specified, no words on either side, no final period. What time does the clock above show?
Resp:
**2:02**
